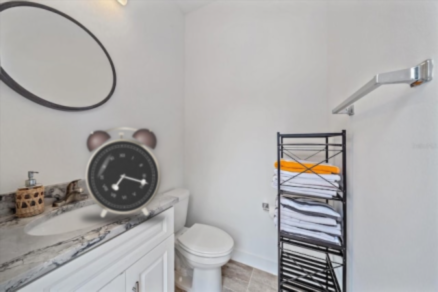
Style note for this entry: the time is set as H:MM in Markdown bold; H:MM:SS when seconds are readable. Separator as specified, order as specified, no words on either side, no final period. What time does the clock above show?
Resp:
**7:18**
